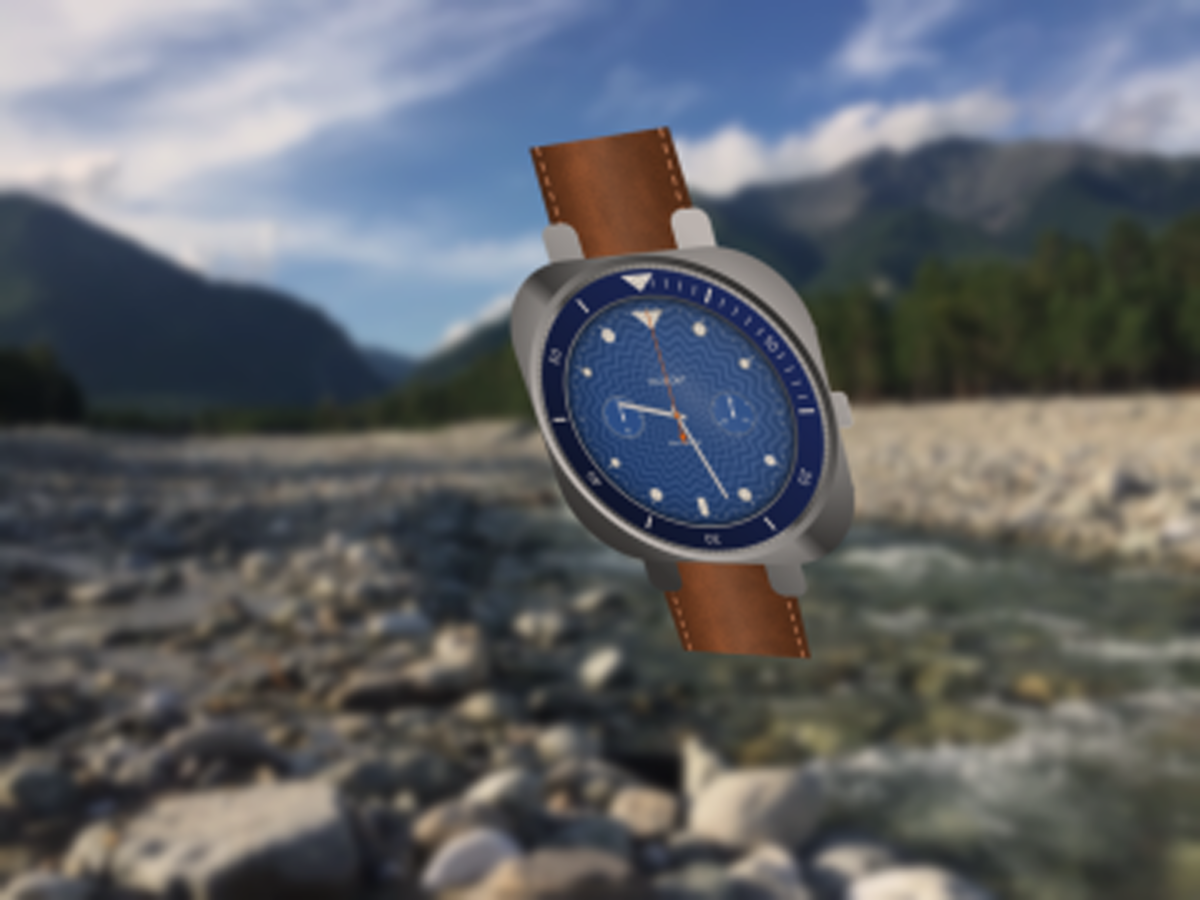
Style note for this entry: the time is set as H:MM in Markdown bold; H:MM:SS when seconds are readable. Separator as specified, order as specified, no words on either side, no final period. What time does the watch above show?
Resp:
**9:27**
